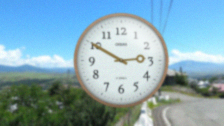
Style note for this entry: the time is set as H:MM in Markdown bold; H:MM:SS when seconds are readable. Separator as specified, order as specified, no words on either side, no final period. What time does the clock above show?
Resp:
**2:50**
